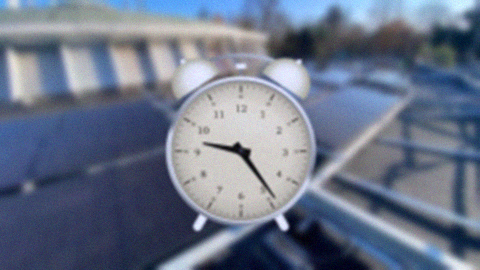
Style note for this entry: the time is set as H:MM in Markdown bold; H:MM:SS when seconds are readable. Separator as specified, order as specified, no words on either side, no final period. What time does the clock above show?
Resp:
**9:24**
